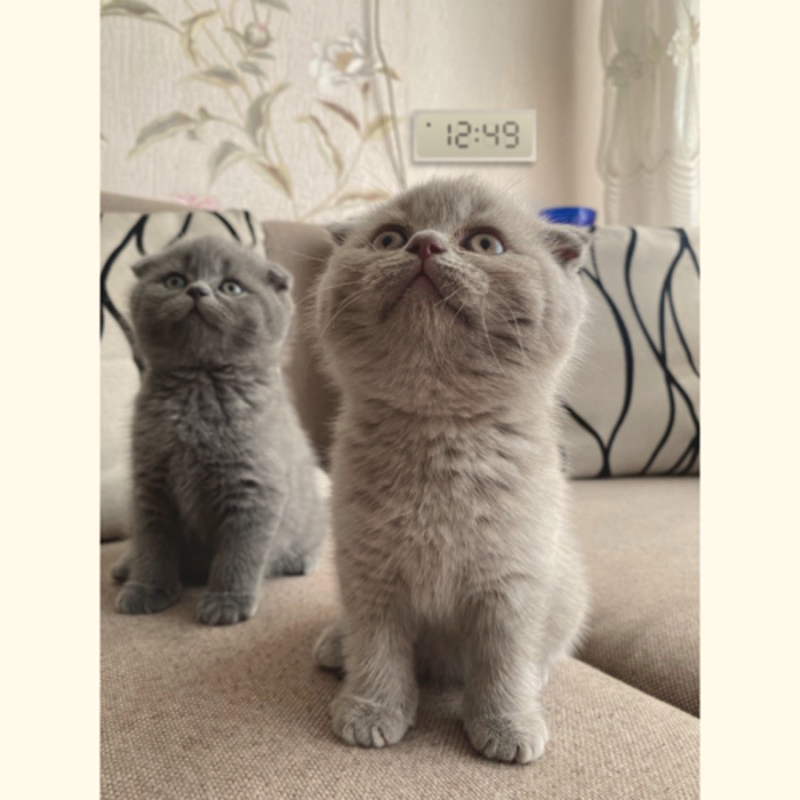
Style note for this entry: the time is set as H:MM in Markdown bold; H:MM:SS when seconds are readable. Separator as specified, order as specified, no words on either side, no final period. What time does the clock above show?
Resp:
**12:49**
